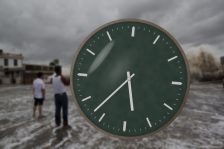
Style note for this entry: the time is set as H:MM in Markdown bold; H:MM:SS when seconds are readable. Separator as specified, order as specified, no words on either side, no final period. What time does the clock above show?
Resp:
**5:37**
